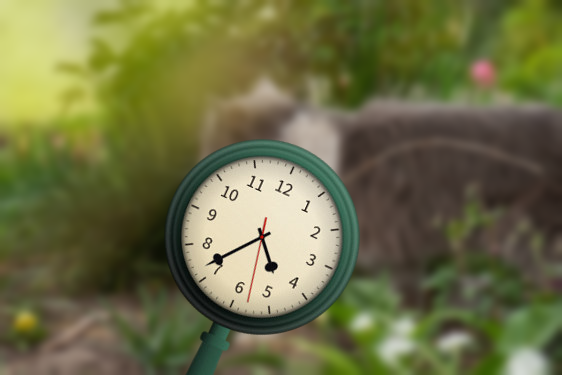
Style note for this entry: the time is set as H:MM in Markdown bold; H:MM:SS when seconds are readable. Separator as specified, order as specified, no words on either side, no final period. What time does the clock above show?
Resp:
**4:36:28**
